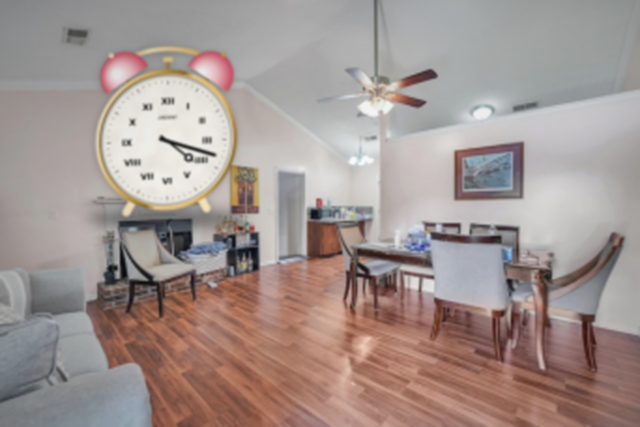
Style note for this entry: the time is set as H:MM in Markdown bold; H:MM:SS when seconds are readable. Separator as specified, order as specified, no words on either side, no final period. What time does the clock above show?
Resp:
**4:18**
